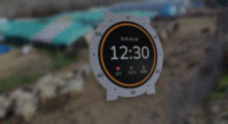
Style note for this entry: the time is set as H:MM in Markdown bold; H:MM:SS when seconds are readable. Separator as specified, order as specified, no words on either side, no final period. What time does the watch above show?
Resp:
**12:30**
